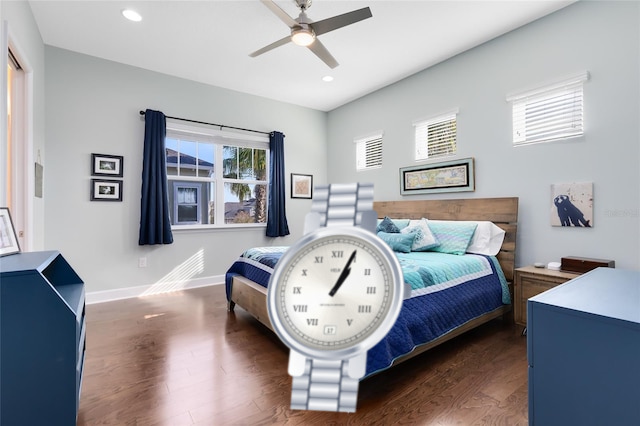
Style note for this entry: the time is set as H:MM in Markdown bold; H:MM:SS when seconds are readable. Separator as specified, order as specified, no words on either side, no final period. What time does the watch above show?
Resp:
**1:04**
